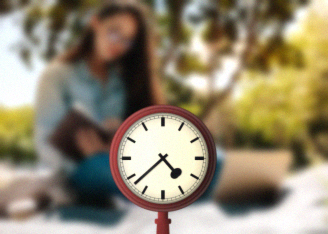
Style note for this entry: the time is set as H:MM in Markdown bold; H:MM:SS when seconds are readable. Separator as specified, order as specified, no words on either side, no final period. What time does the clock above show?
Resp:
**4:38**
